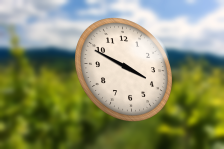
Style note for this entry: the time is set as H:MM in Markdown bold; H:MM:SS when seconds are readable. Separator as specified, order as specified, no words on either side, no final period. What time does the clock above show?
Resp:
**3:49**
